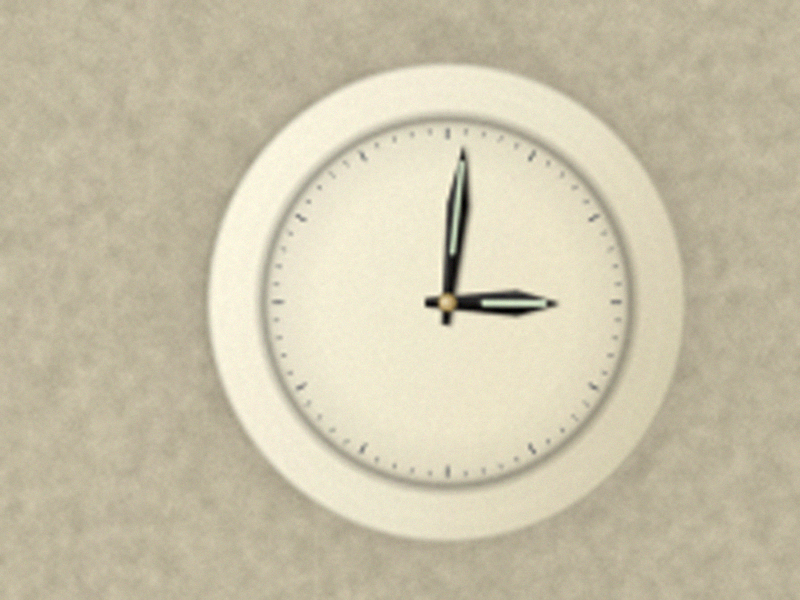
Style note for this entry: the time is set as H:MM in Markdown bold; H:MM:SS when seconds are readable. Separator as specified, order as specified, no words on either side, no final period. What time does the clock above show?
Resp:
**3:01**
